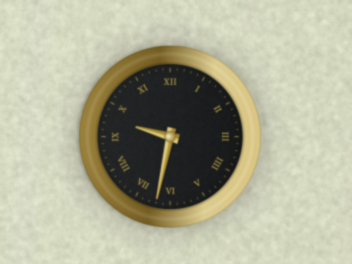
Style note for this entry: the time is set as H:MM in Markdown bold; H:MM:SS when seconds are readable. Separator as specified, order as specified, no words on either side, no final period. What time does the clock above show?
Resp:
**9:32**
